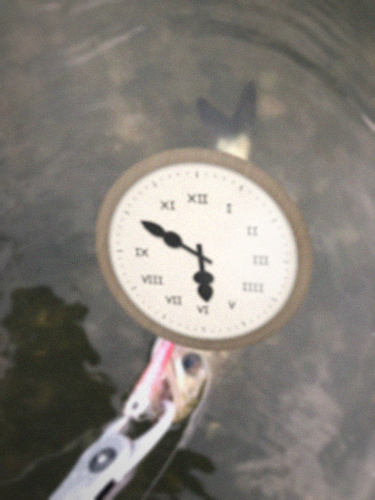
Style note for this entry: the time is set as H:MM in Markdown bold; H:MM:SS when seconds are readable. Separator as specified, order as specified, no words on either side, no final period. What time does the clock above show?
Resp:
**5:50**
